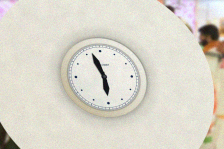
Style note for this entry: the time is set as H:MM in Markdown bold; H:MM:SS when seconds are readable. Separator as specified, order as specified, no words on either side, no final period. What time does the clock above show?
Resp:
**5:57**
